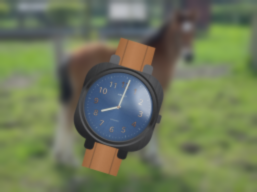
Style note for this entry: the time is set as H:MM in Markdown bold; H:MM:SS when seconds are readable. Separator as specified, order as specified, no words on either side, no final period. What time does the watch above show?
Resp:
**8:01**
